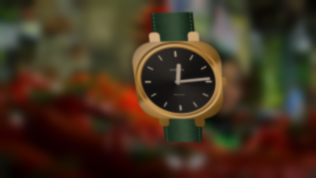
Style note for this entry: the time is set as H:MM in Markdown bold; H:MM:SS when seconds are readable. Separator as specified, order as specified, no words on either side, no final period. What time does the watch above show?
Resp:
**12:14**
